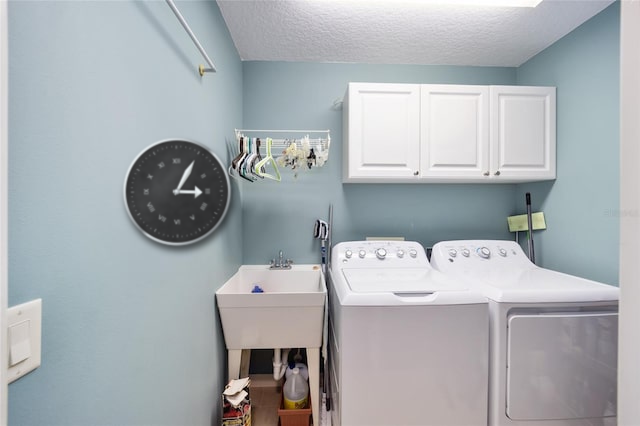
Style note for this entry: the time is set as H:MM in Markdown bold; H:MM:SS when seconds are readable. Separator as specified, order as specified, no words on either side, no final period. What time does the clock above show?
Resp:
**3:05**
